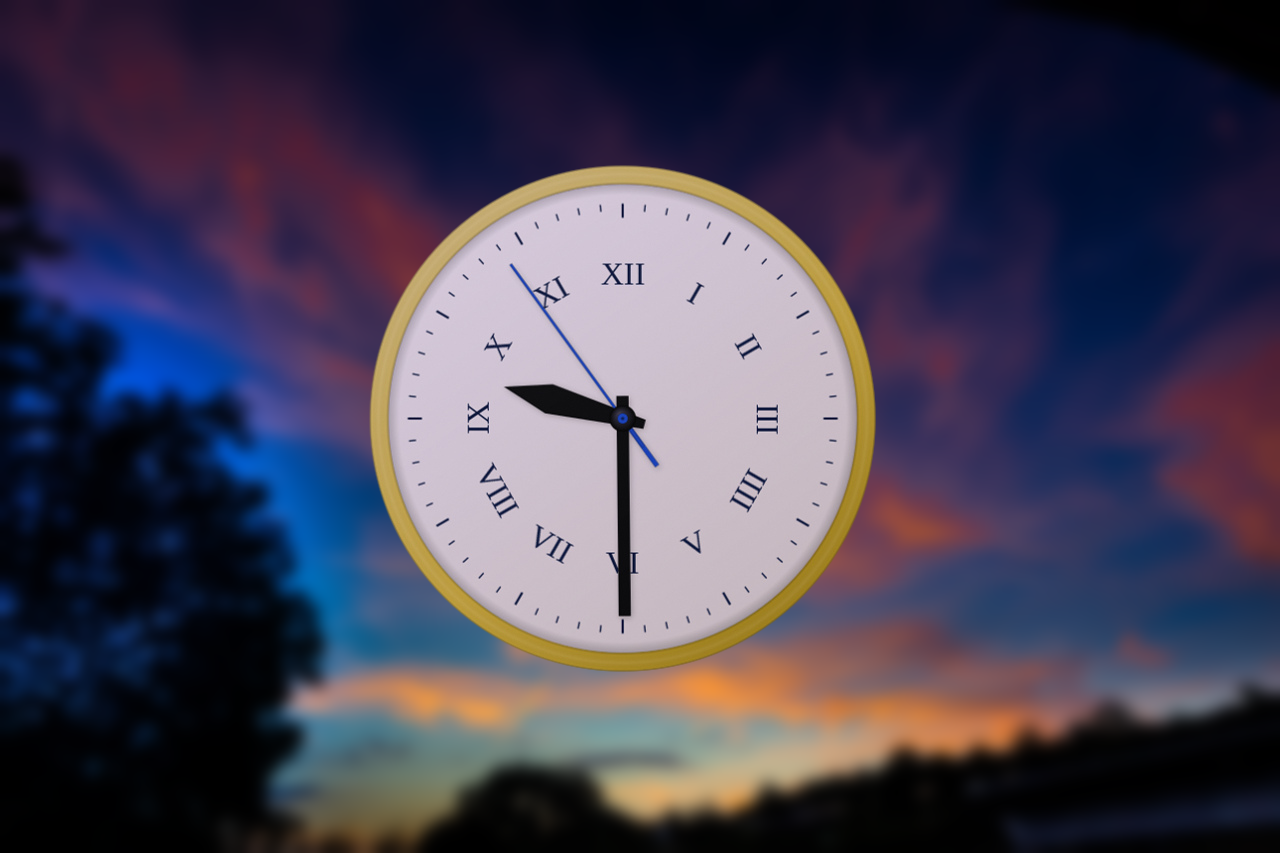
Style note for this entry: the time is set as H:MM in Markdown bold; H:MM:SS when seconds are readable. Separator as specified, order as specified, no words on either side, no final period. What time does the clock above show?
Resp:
**9:29:54**
